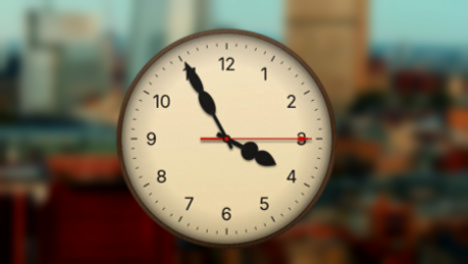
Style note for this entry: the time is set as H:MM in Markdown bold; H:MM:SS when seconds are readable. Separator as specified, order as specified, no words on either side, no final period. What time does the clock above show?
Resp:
**3:55:15**
